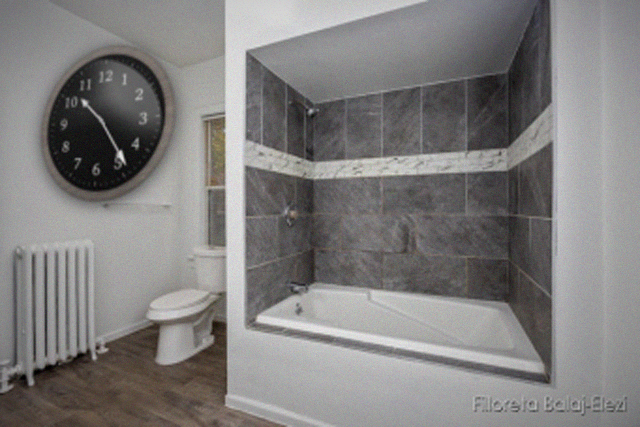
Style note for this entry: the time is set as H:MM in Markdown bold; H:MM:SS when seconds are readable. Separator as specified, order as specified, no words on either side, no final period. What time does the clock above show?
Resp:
**10:24**
